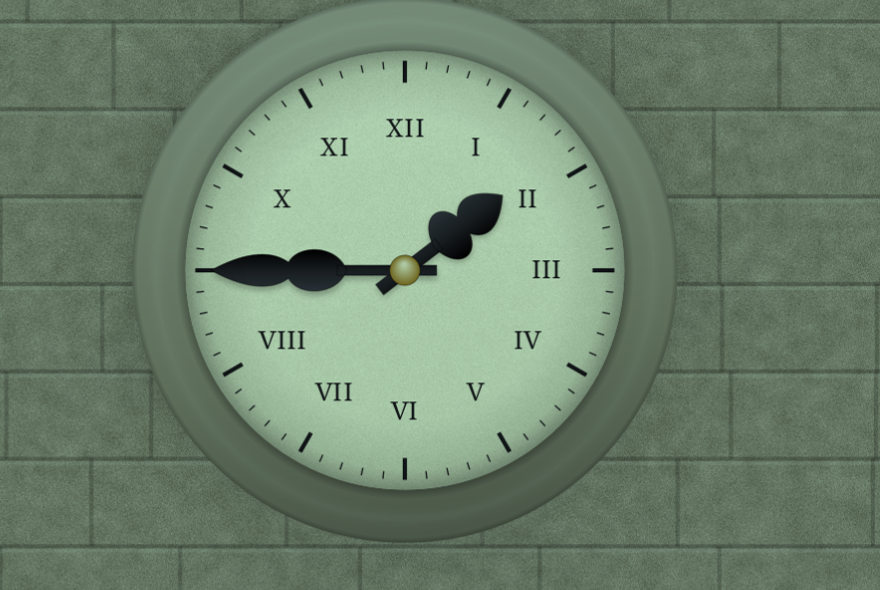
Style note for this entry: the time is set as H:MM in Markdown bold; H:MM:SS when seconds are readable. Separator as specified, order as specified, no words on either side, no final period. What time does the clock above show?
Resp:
**1:45**
